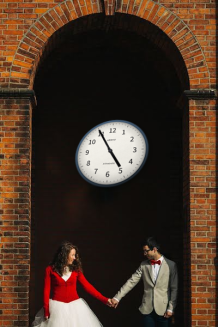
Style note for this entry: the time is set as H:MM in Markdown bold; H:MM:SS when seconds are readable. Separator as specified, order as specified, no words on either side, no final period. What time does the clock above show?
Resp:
**4:55**
